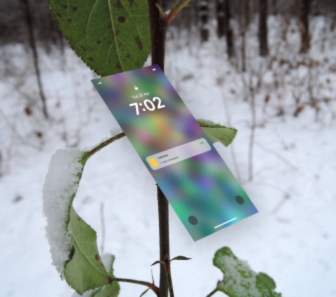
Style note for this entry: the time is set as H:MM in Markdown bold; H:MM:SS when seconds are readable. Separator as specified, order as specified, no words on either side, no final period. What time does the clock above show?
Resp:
**7:02**
